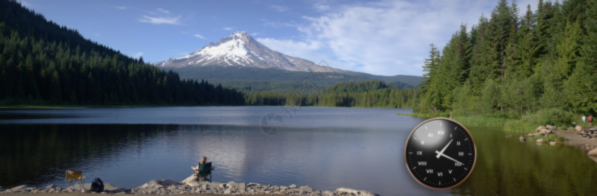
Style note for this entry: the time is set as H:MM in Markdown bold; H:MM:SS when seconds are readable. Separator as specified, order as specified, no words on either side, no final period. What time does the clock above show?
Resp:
**1:19**
